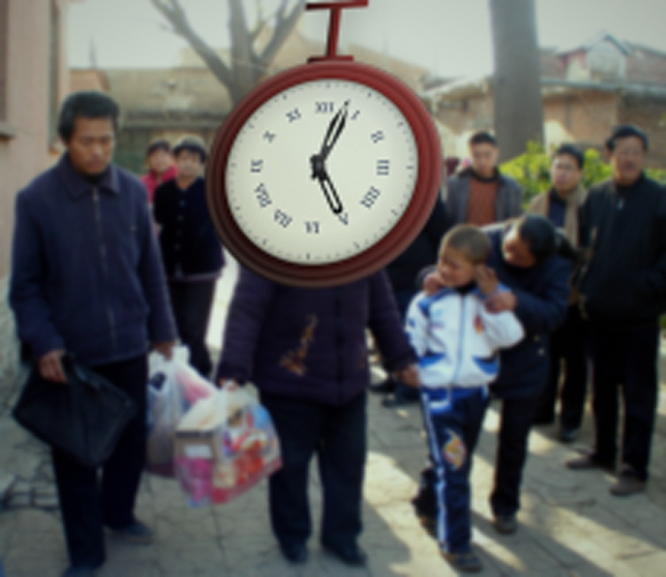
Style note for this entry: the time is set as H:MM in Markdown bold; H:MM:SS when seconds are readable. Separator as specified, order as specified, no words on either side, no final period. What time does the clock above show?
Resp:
**5:03**
